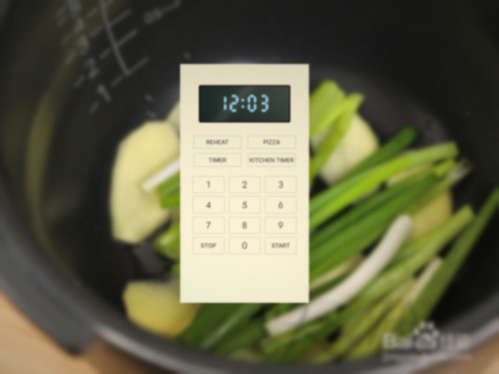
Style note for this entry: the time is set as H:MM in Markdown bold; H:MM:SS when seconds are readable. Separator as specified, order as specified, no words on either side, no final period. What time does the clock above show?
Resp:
**12:03**
